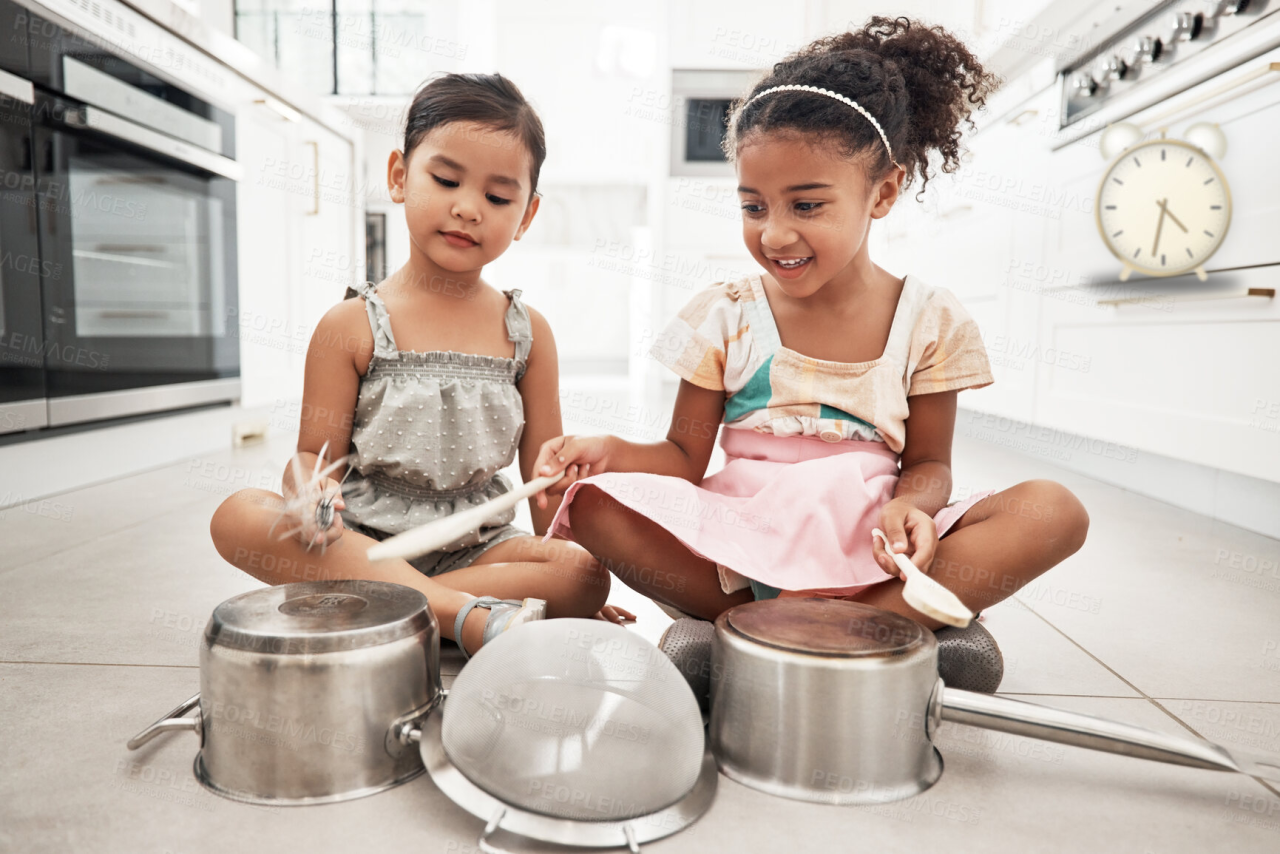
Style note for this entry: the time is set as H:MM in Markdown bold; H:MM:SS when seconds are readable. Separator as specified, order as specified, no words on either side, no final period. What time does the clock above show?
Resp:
**4:32**
